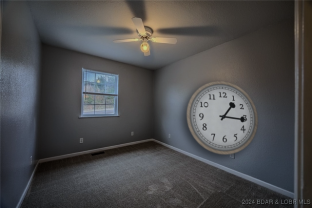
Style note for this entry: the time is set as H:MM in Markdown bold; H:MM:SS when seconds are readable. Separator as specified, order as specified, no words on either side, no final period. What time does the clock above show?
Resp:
**1:16**
